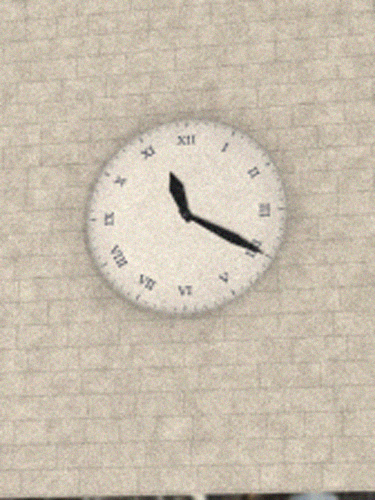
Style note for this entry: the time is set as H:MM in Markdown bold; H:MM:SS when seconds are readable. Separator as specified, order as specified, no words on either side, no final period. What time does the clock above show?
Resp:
**11:20**
